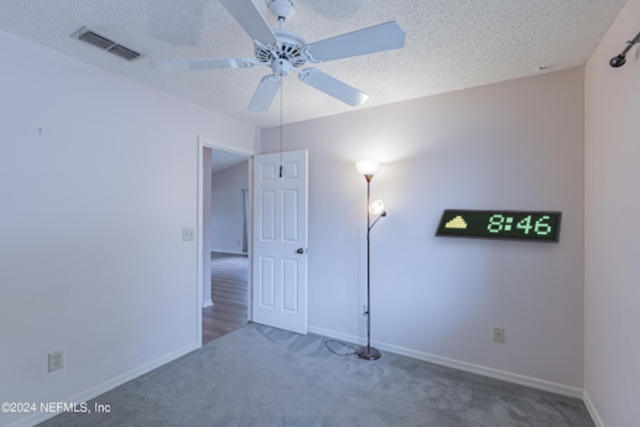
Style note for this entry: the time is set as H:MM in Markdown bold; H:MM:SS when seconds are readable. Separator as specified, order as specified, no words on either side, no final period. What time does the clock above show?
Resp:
**8:46**
